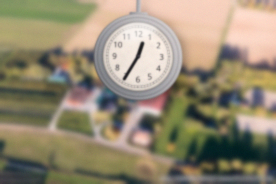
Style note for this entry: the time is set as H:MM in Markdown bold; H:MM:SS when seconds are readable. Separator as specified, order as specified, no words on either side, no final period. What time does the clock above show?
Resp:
**12:35**
